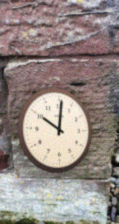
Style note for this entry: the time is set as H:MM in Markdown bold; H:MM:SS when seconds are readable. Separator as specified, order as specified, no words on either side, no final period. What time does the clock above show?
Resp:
**10:01**
